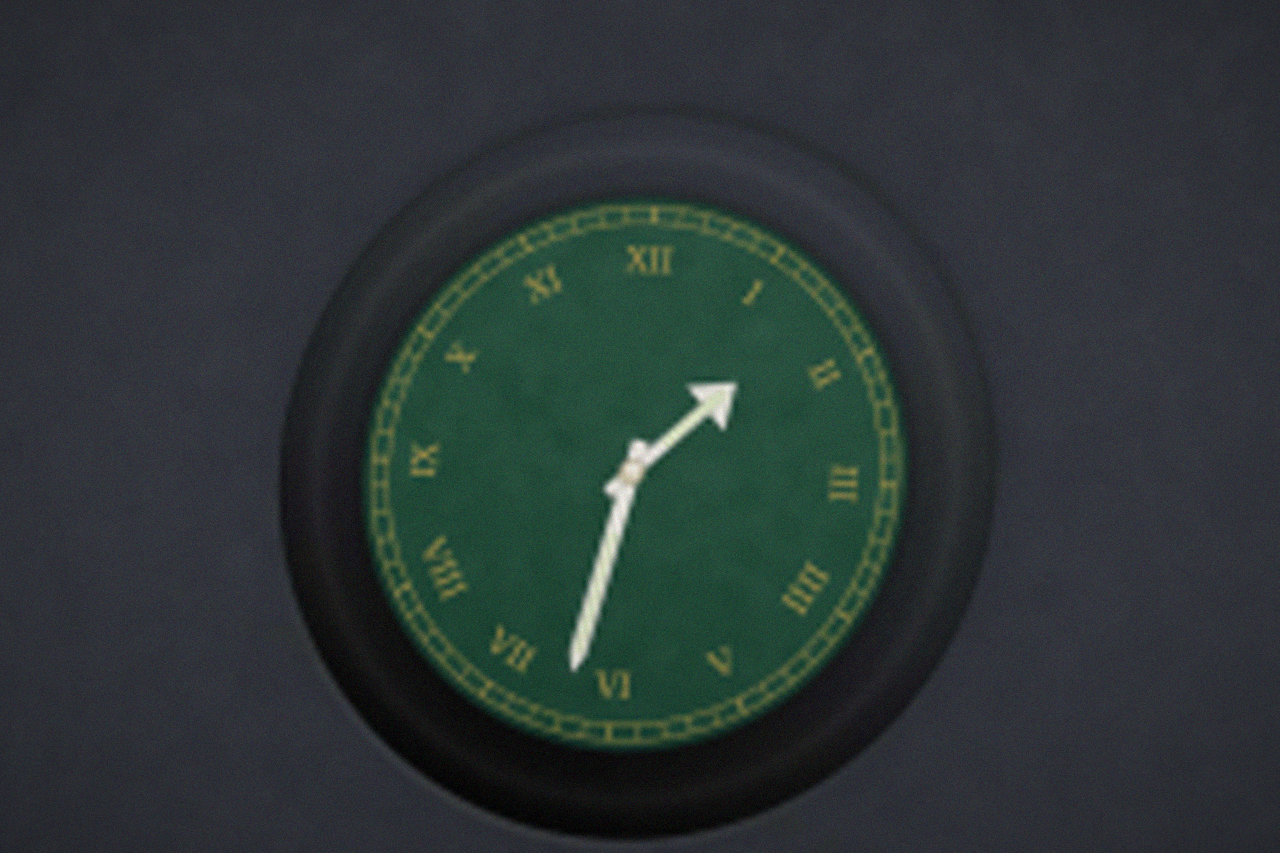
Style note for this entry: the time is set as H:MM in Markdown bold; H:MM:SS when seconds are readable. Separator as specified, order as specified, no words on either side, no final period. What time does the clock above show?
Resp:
**1:32**
